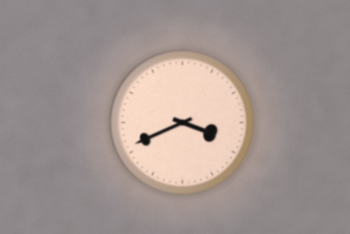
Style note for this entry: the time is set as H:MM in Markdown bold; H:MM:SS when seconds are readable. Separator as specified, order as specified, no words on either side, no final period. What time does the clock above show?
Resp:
**3:41**
